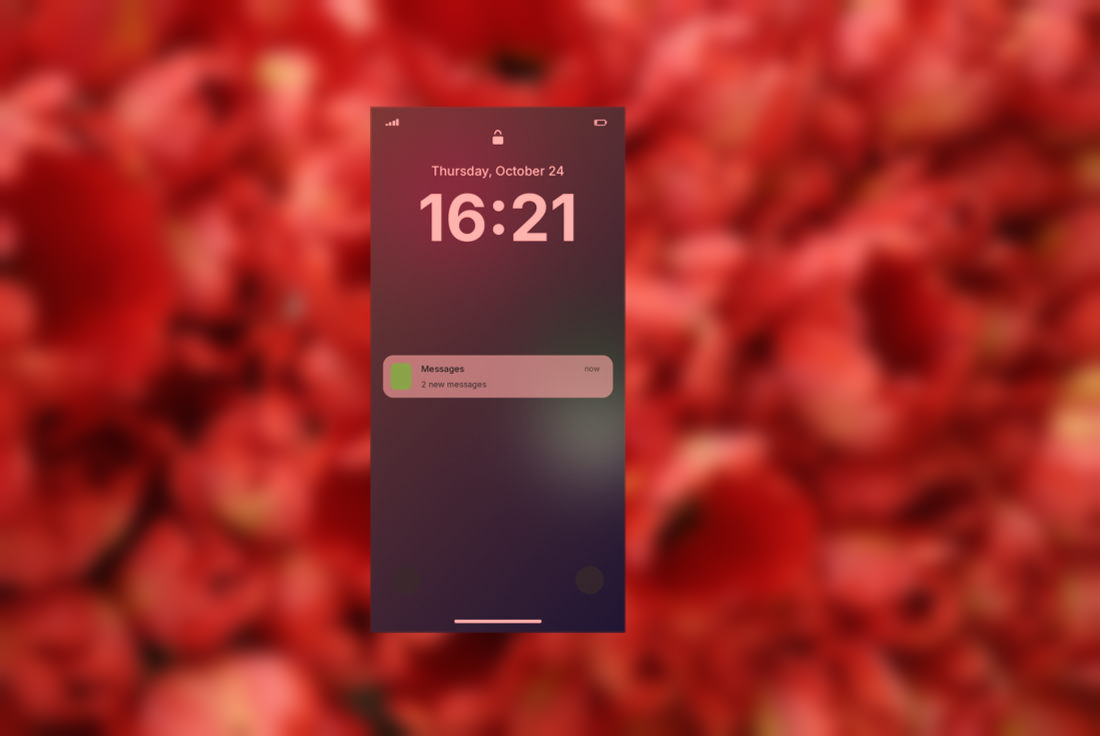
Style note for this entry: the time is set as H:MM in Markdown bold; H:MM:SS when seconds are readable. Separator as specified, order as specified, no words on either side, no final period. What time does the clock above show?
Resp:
**16:21**
